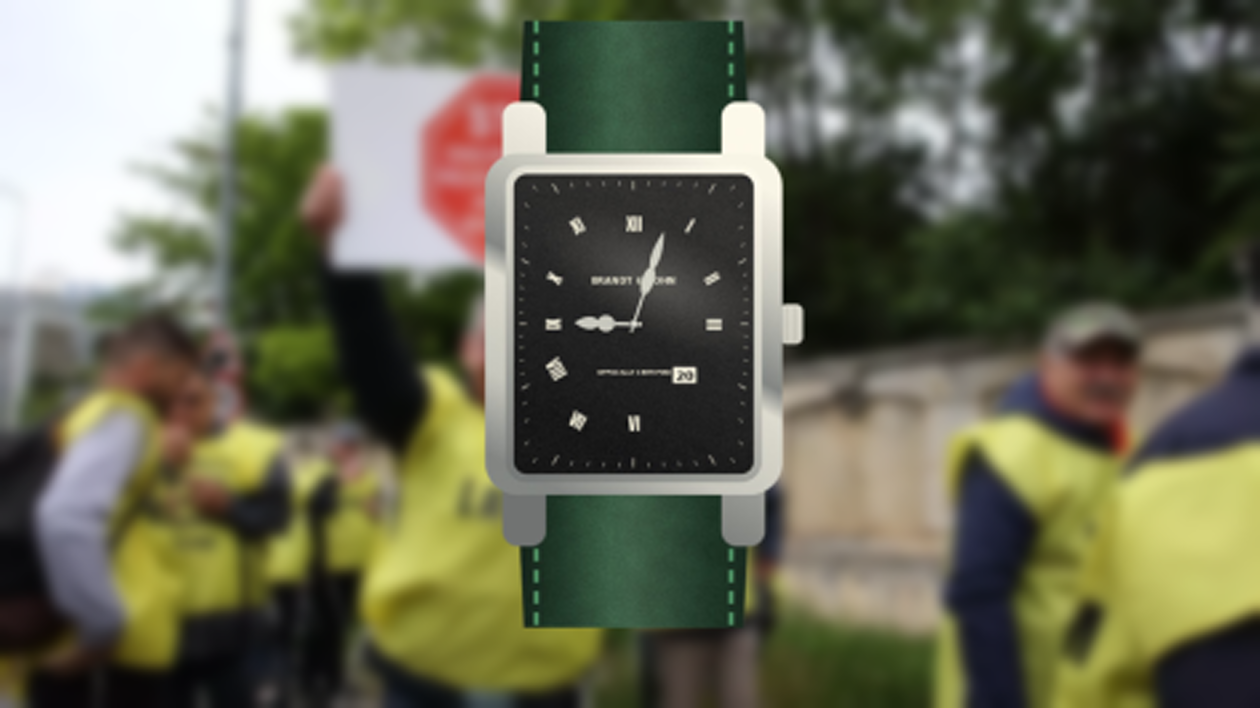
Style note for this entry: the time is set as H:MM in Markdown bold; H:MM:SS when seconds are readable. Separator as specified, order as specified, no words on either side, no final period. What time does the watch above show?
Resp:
**9:03**
